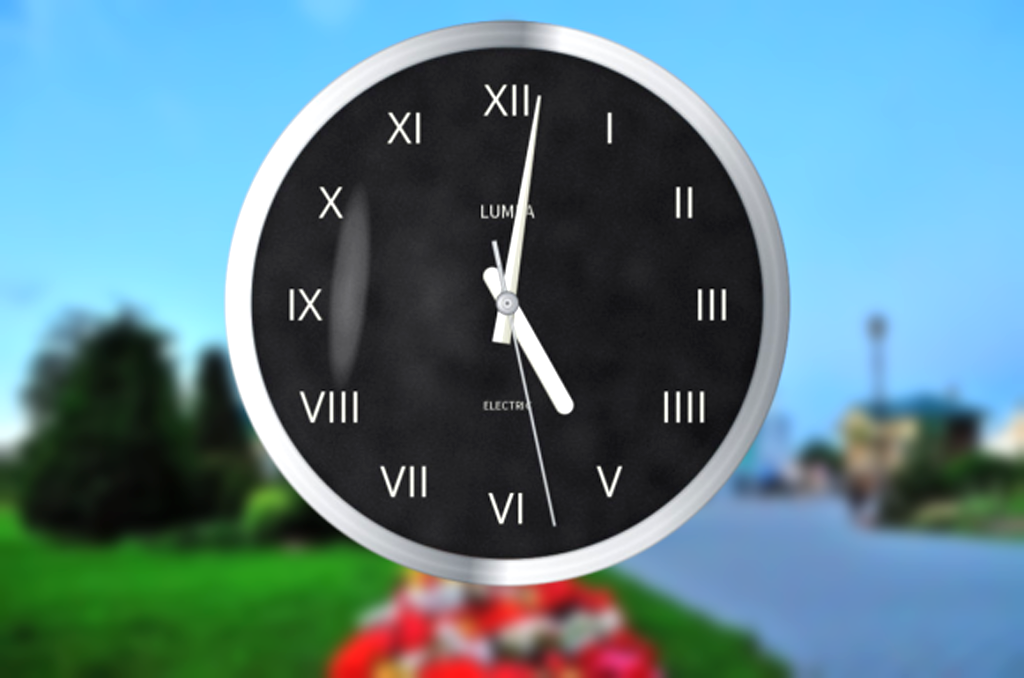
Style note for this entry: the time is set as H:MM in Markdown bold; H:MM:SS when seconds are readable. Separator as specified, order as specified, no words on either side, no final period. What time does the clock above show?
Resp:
**5:01:28**
